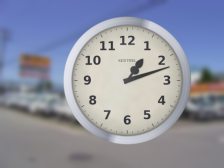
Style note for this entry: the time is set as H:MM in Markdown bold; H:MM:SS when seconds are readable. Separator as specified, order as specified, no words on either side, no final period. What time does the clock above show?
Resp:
**1:12**
